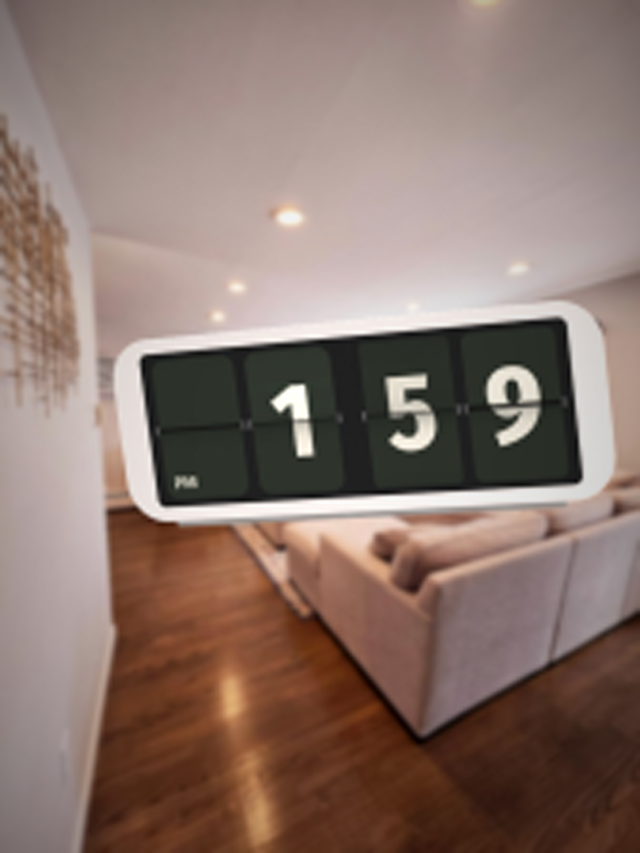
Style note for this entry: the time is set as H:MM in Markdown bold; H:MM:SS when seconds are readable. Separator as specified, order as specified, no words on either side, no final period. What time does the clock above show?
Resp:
**1:59**
